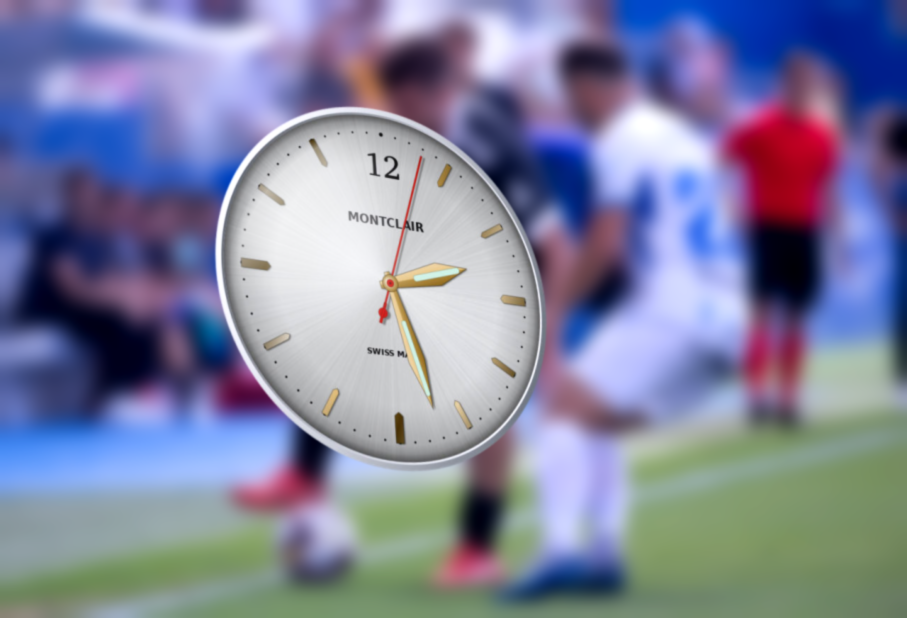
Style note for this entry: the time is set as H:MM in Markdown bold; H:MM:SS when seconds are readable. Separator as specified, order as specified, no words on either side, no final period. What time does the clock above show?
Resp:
**2:27:03**
